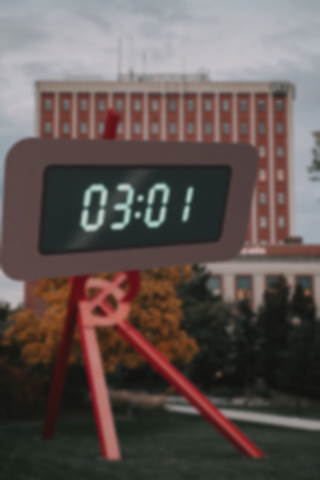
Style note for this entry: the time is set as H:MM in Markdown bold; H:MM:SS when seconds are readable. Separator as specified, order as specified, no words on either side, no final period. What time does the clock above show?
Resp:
**3:01**
